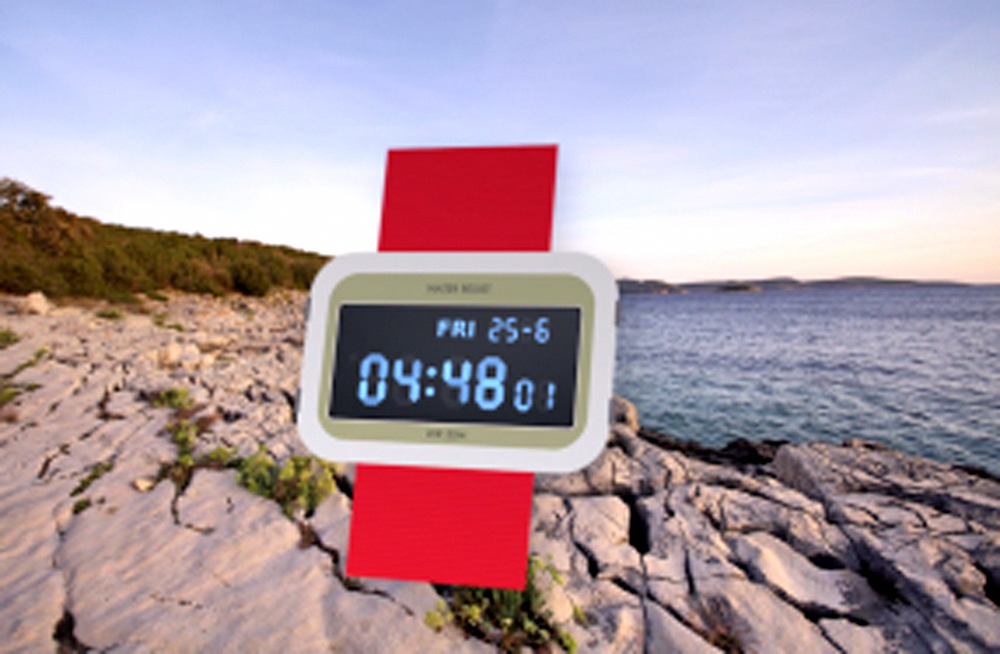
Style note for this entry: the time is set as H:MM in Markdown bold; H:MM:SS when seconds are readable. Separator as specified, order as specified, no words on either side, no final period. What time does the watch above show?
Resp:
**4:48:01**
